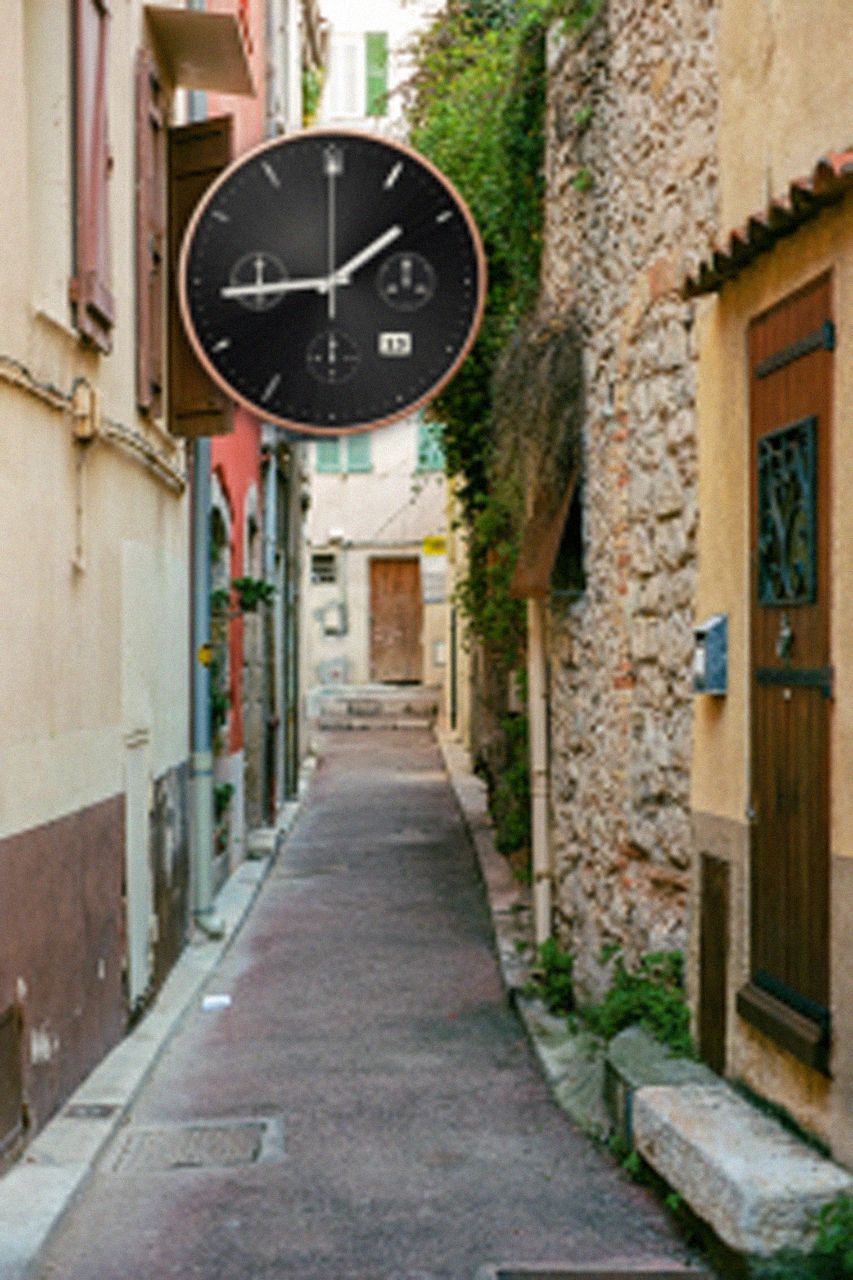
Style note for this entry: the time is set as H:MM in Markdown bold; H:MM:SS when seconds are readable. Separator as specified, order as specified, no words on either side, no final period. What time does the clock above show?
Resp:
**1:44**
